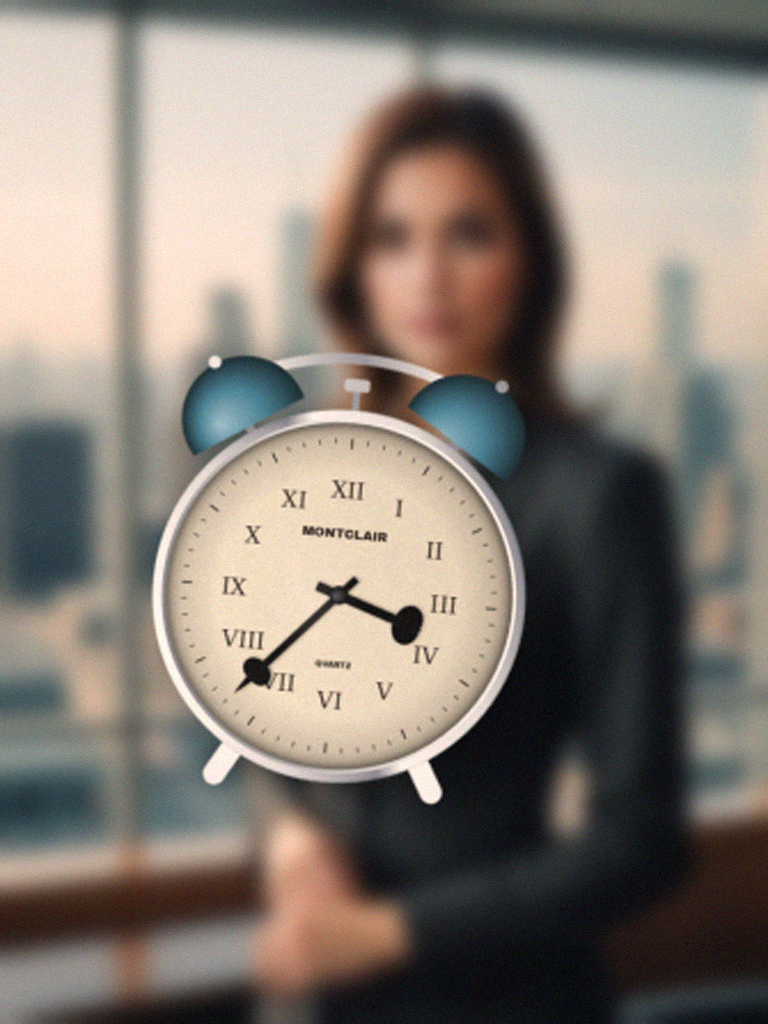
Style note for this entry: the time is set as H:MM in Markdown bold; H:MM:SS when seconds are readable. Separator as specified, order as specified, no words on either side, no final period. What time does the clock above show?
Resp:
**3:37**
